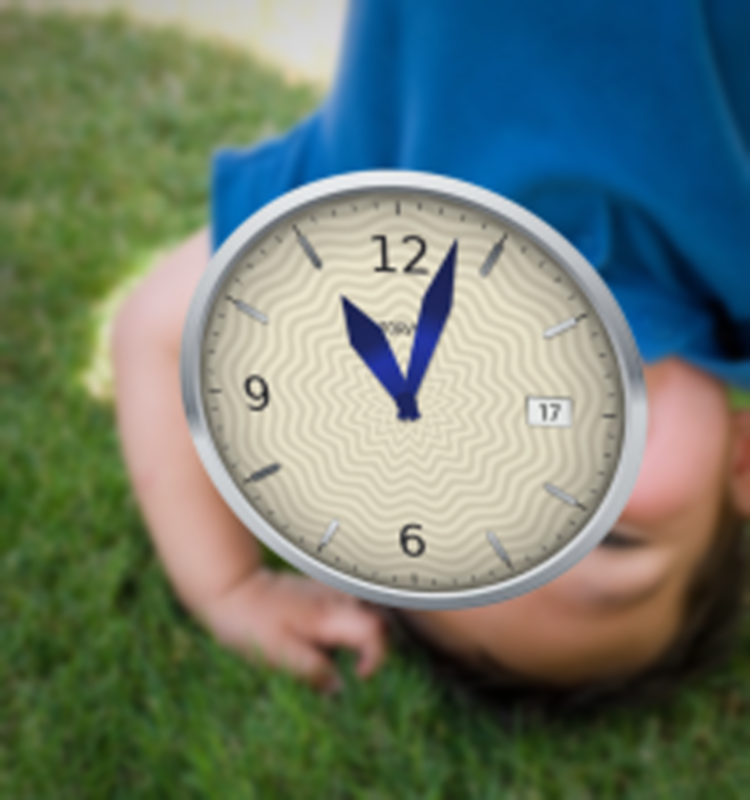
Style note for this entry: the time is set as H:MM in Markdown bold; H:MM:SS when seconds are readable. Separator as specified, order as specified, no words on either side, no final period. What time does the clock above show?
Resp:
**11:03**
